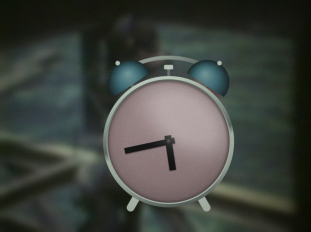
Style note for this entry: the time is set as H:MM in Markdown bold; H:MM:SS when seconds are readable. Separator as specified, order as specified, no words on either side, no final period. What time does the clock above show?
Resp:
**5:43**
